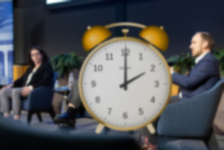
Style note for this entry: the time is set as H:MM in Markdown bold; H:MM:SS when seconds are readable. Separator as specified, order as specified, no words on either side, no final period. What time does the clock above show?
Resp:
**2:00**
